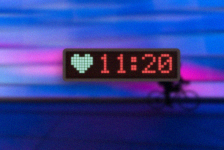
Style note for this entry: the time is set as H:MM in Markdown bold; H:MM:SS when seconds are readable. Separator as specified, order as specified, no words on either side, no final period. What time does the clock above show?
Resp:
**11:20**
